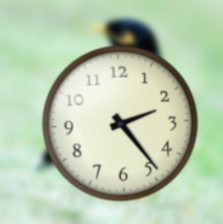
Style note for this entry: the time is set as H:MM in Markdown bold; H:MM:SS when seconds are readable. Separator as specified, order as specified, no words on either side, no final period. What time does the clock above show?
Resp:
**2:24**
